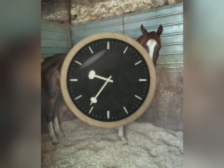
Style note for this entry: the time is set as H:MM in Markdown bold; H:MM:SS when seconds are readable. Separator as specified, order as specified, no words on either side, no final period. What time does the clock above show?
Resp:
**9:36**
